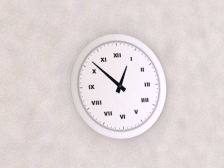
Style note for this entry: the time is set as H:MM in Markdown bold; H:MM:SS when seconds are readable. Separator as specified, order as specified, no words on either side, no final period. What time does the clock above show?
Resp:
**12:52**
